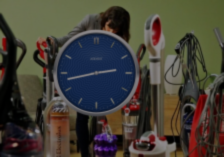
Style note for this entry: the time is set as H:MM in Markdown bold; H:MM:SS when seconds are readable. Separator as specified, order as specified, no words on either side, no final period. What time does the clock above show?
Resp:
**2:43**
